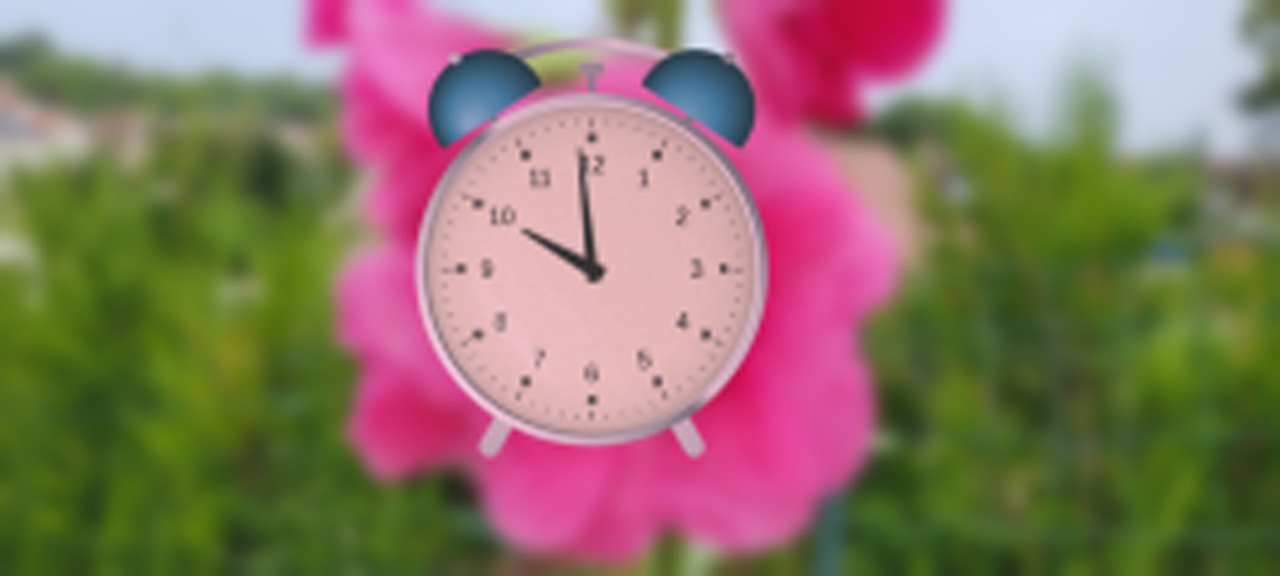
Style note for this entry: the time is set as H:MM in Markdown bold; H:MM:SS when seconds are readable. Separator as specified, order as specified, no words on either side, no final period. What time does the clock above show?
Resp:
**9:59**
